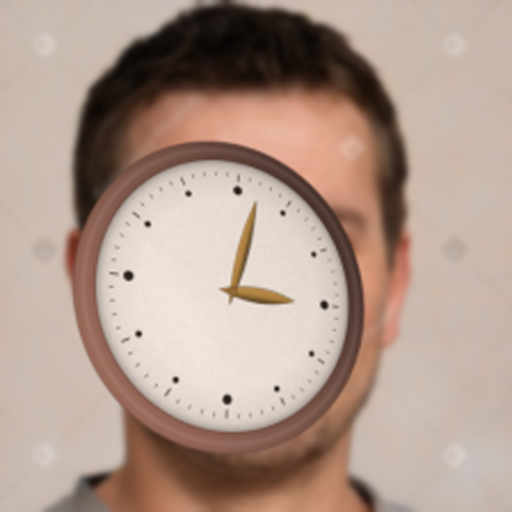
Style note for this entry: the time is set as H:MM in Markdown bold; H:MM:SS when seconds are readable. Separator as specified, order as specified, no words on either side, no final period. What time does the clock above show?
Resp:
**3:02**
